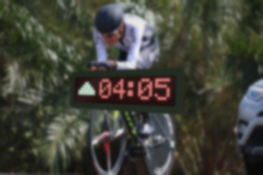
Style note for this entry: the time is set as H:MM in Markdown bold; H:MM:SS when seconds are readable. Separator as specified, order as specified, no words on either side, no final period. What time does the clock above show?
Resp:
**4:05**
